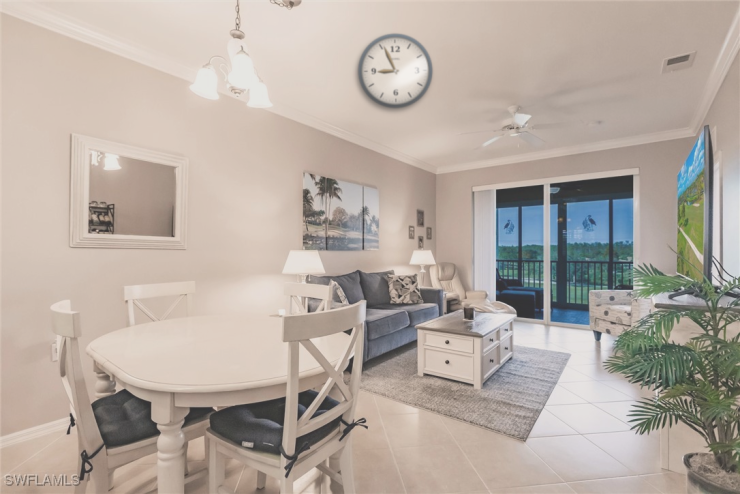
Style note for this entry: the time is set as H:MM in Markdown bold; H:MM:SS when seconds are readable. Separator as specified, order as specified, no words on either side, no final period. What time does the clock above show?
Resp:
**8:56**
